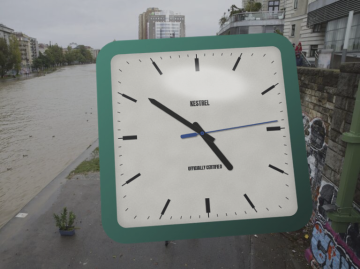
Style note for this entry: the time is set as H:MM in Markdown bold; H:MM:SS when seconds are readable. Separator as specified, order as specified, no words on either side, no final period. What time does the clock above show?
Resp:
**4:51:14**
